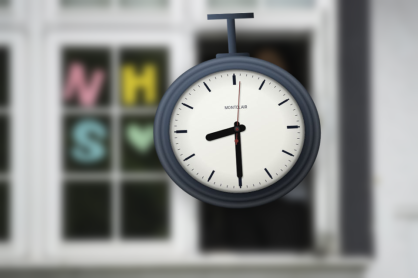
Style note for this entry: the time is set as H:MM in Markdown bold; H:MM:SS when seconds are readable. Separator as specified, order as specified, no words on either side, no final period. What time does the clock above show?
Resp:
**8:30:01**
